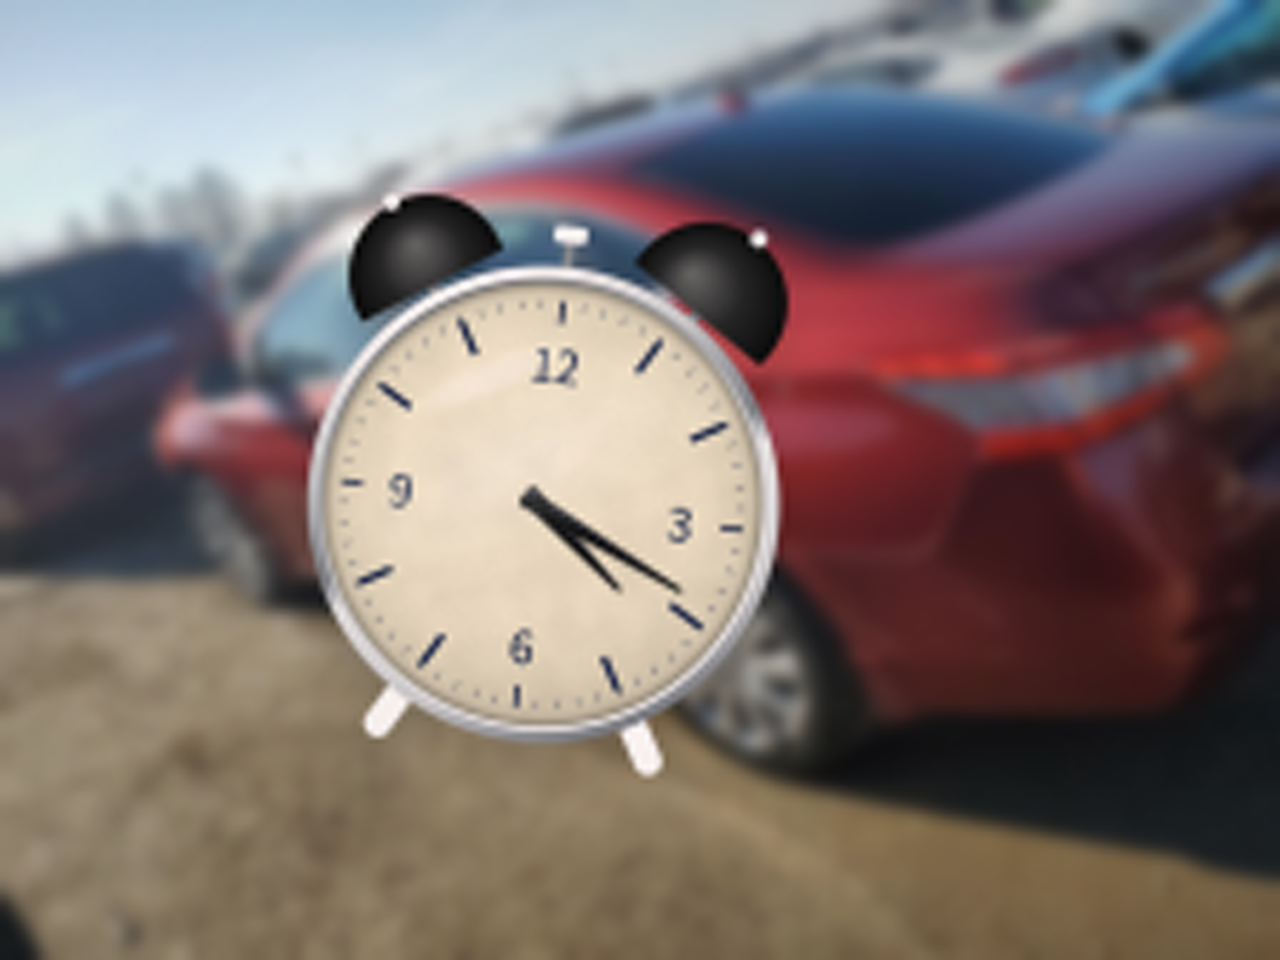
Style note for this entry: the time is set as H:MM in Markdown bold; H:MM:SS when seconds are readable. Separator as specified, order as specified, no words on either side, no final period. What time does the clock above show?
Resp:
**4:19**
